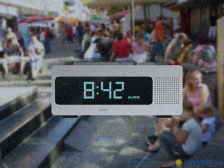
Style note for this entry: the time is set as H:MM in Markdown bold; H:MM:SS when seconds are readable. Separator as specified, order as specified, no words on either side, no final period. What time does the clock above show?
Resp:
**8:42**
